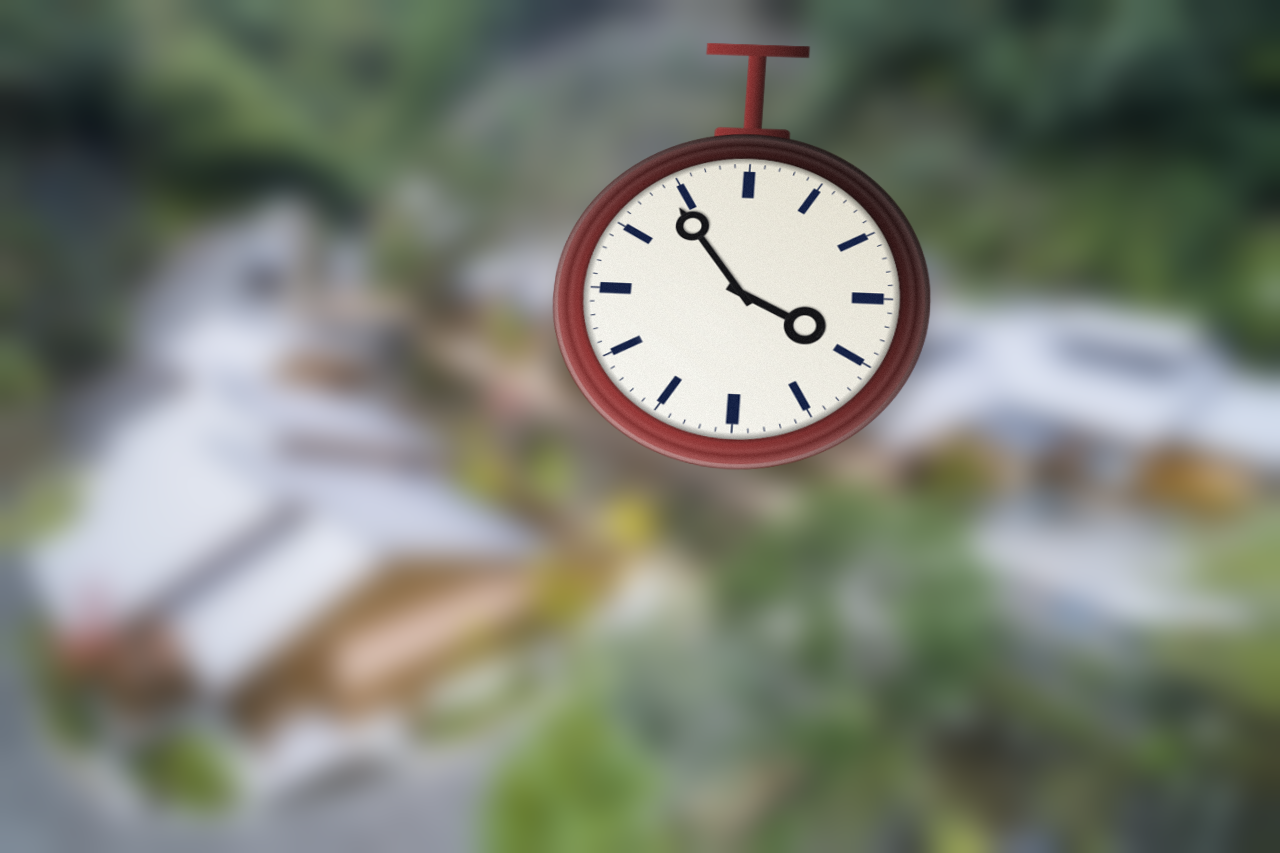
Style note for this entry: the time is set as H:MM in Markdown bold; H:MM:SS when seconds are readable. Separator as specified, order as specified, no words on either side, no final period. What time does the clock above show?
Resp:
**3:54**
